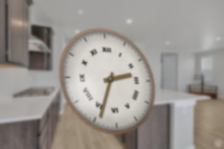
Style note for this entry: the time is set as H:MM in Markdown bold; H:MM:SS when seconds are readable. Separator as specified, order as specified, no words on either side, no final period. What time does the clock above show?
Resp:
**2:34**
